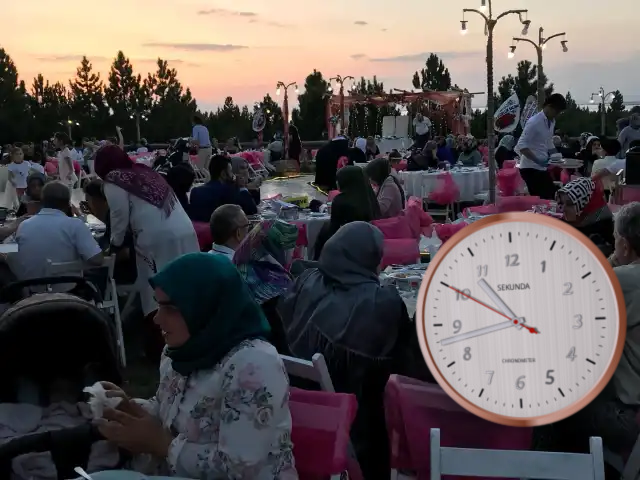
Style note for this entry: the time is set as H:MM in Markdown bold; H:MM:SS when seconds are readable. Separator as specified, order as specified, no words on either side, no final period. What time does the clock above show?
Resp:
**10:42:50**
